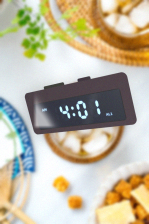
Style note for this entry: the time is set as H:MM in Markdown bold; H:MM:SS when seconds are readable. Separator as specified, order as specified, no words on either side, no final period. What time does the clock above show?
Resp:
**4:01**
